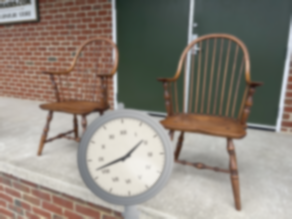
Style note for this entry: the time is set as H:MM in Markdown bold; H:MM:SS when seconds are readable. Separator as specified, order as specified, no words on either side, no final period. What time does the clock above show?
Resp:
**1:42**
